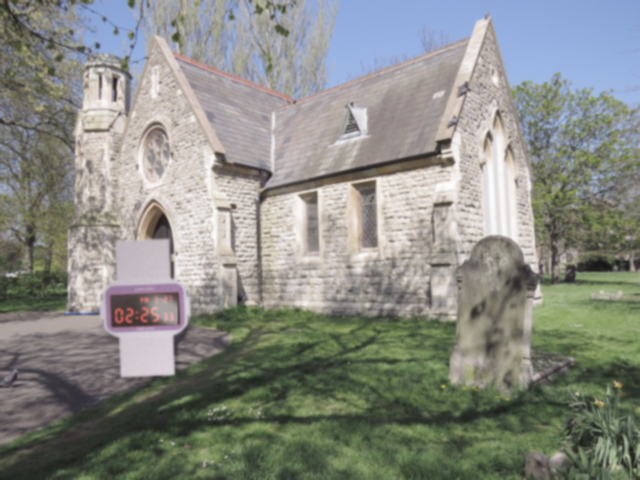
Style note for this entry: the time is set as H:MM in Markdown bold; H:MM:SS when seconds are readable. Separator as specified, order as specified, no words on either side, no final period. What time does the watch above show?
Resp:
**2:25**
